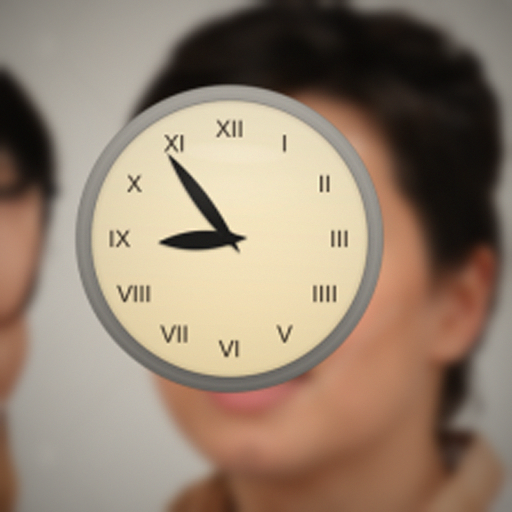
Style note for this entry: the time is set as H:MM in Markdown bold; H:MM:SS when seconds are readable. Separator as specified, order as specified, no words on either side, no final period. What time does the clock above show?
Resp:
**8:54**
